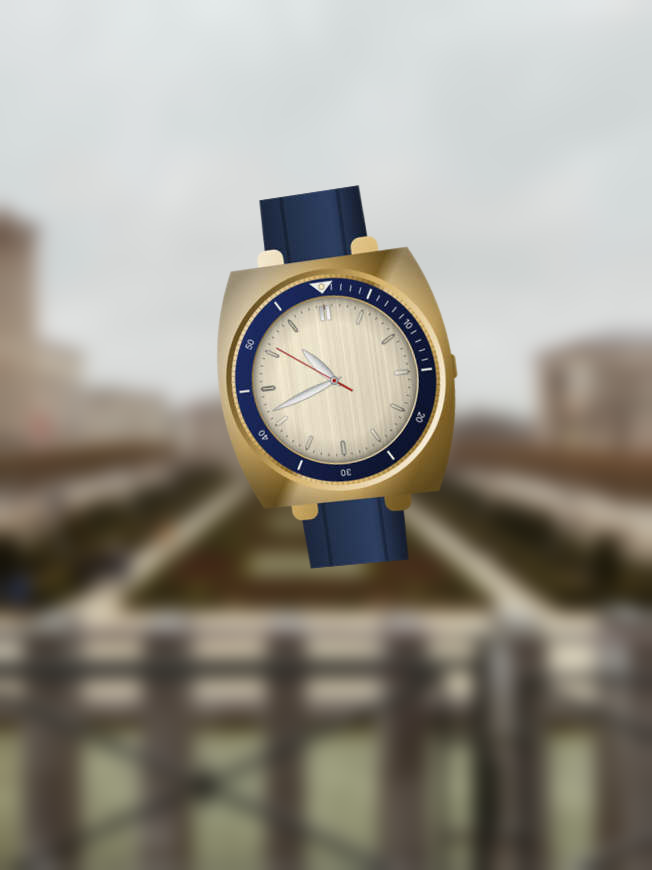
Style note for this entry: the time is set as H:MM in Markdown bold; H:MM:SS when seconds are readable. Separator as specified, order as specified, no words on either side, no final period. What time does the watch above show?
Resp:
**10:41:51**
